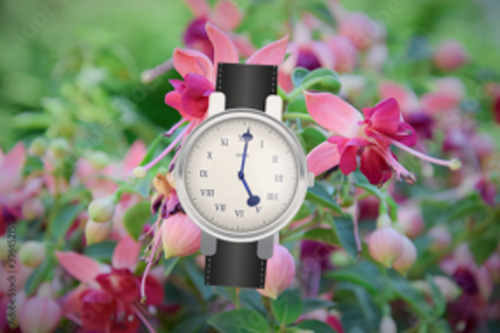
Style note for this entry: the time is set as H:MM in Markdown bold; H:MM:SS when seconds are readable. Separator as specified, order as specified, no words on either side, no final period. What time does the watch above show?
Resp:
**5:01**
